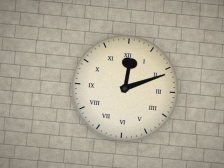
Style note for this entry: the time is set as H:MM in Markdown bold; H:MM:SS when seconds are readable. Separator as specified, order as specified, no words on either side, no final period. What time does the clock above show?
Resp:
**12:11**
